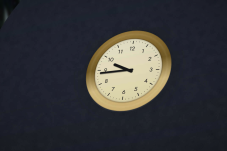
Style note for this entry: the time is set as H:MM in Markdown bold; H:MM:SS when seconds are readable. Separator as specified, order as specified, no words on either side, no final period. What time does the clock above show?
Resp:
**9:44**
